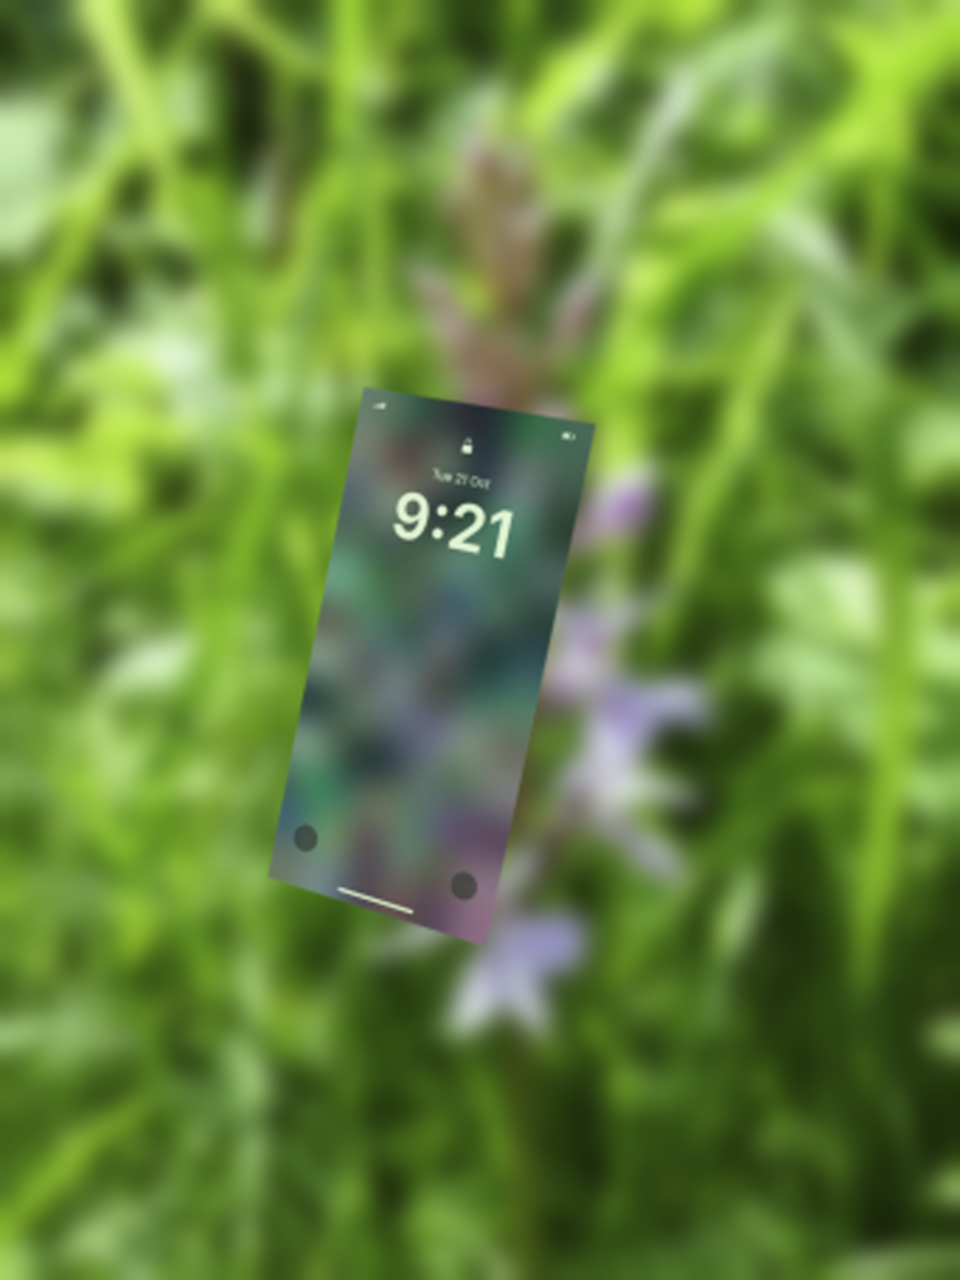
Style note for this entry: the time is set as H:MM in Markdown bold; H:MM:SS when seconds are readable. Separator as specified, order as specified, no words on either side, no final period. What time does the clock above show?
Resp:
**9:21**
